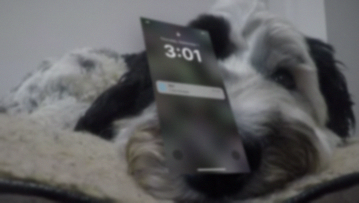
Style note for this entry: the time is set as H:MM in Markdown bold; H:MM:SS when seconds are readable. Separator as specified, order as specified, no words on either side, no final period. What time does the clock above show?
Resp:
**3:01**
